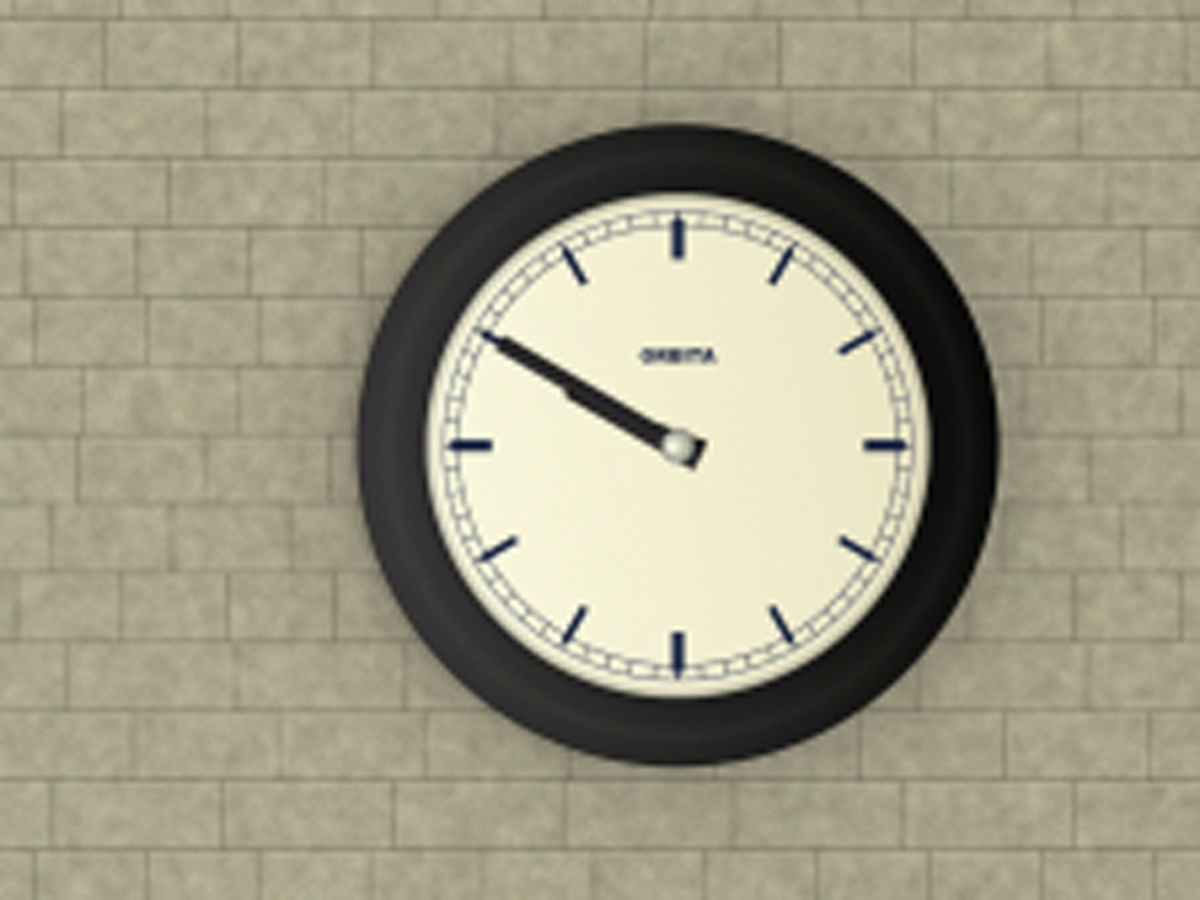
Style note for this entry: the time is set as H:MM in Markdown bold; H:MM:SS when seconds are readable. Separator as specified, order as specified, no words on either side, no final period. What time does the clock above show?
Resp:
**9:50**
